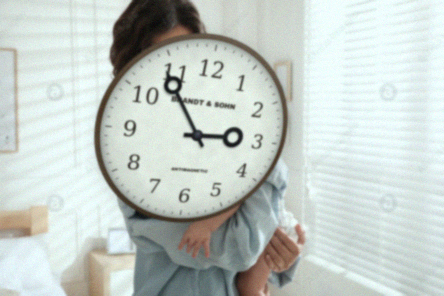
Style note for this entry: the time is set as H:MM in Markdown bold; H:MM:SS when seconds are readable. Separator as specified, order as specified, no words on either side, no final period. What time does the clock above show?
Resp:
**2:54**
